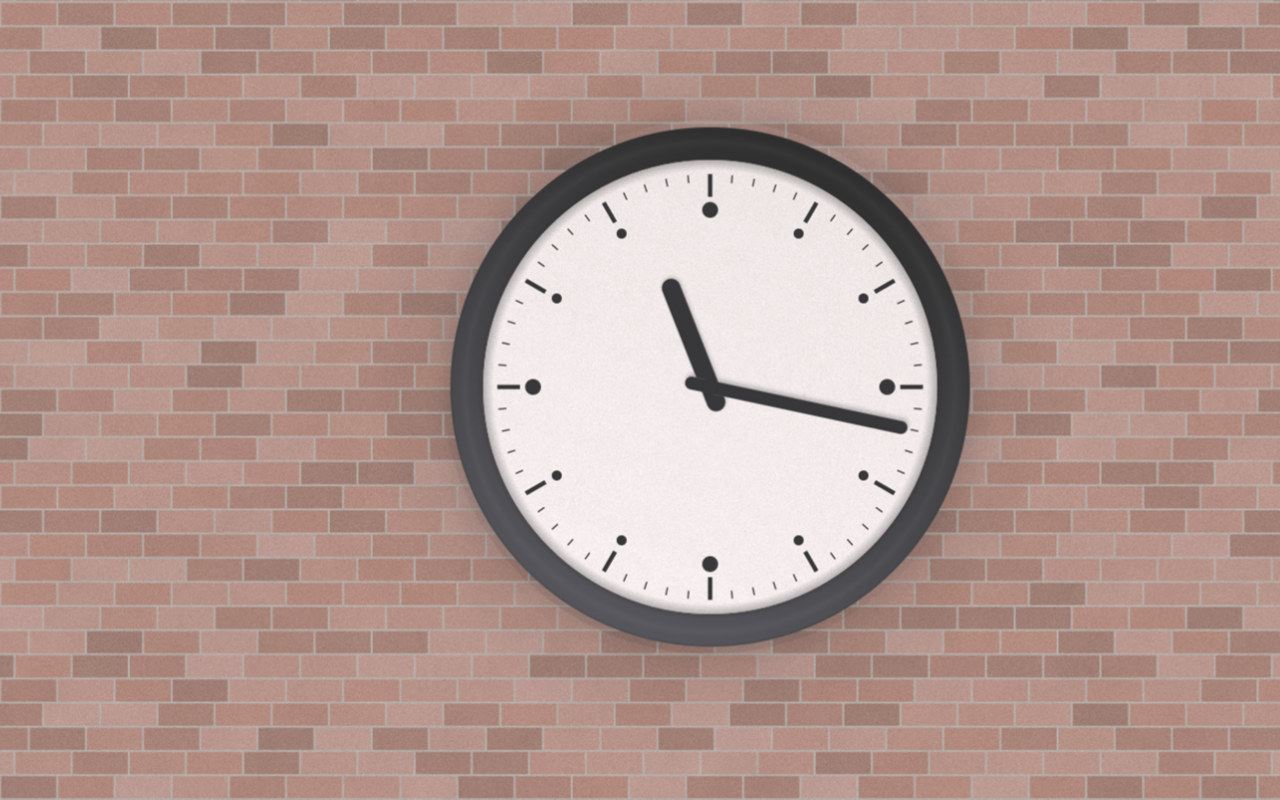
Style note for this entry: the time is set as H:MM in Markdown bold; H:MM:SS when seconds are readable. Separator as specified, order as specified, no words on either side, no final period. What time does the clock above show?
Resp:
**11:17**
